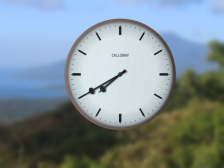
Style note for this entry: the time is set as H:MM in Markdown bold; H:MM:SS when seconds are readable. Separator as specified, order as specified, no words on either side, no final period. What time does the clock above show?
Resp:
**7:40**
